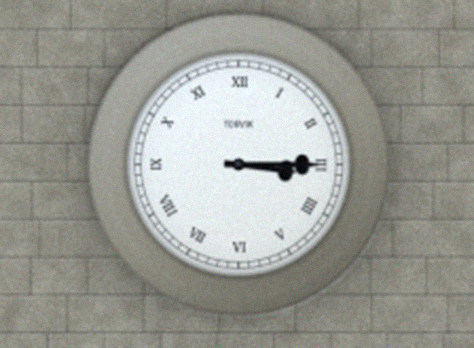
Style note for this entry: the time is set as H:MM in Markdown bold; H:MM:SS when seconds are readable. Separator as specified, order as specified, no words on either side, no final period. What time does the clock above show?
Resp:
**3:15**
